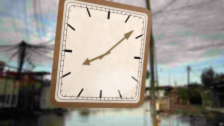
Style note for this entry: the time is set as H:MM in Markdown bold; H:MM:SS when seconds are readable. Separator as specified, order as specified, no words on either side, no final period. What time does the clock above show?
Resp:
**8:08**
